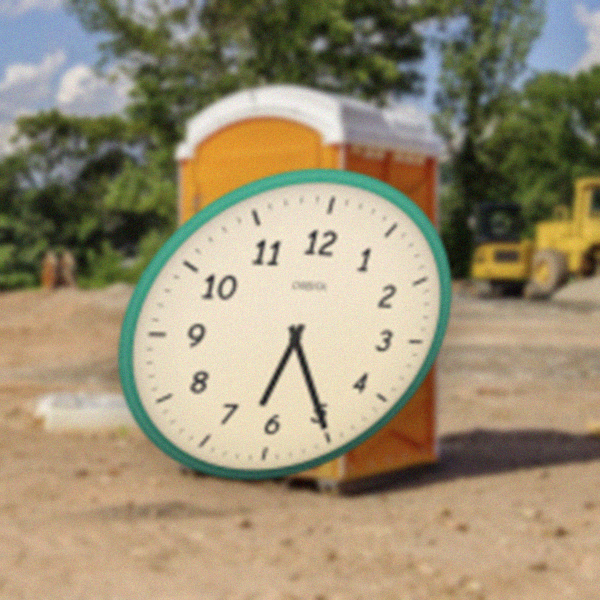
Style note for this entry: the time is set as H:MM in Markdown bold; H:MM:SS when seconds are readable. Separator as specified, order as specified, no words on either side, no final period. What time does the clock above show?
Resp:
**6:25**
